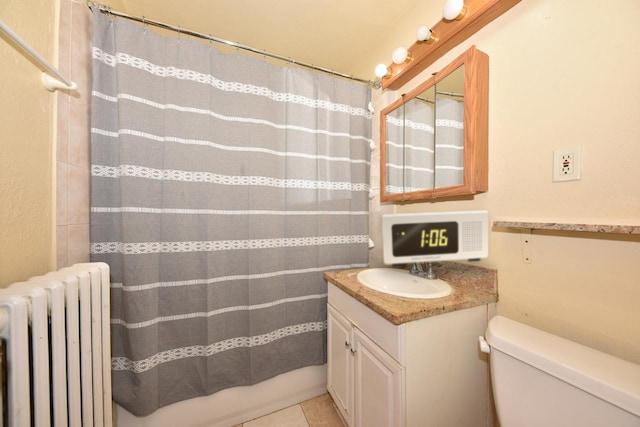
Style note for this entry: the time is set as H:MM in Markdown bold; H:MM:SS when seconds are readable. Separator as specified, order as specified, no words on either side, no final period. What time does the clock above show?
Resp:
**1:06**
